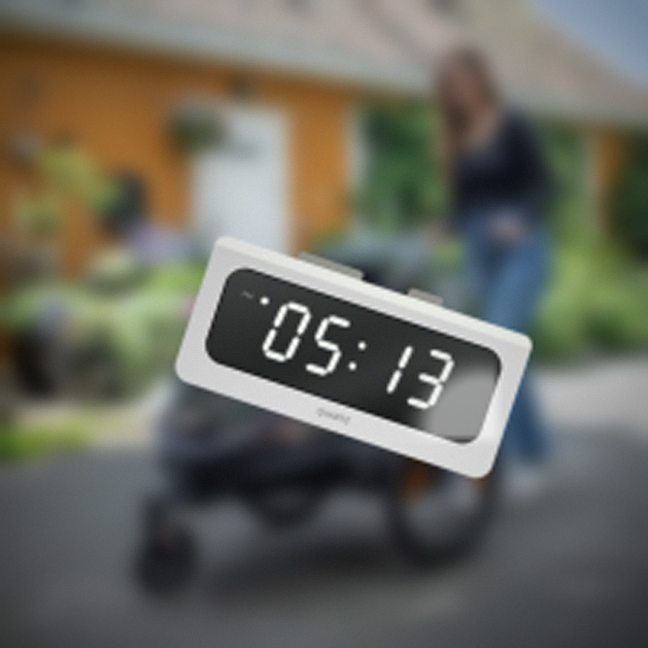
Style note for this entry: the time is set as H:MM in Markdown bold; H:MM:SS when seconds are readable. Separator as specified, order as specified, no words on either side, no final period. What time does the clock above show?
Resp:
**5:13**
